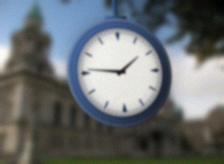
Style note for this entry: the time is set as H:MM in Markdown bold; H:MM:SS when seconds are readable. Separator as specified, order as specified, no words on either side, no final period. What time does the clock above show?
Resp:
**1:46**
